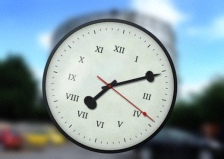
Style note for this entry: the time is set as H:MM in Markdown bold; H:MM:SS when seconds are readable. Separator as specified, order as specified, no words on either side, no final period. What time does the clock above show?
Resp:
**7:10:19**
